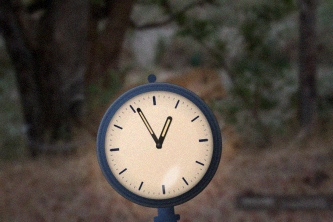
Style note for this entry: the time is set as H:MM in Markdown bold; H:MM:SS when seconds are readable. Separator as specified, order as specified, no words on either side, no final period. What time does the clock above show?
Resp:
**12:56**
